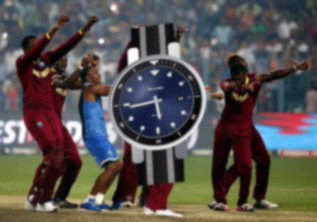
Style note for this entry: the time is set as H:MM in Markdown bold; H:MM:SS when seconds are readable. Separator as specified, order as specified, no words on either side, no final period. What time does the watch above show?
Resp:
**5:44**
